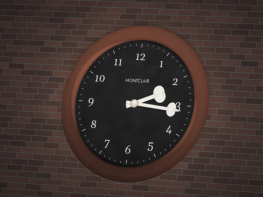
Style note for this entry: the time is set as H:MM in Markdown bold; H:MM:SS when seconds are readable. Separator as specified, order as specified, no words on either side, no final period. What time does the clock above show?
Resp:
**2:16**
